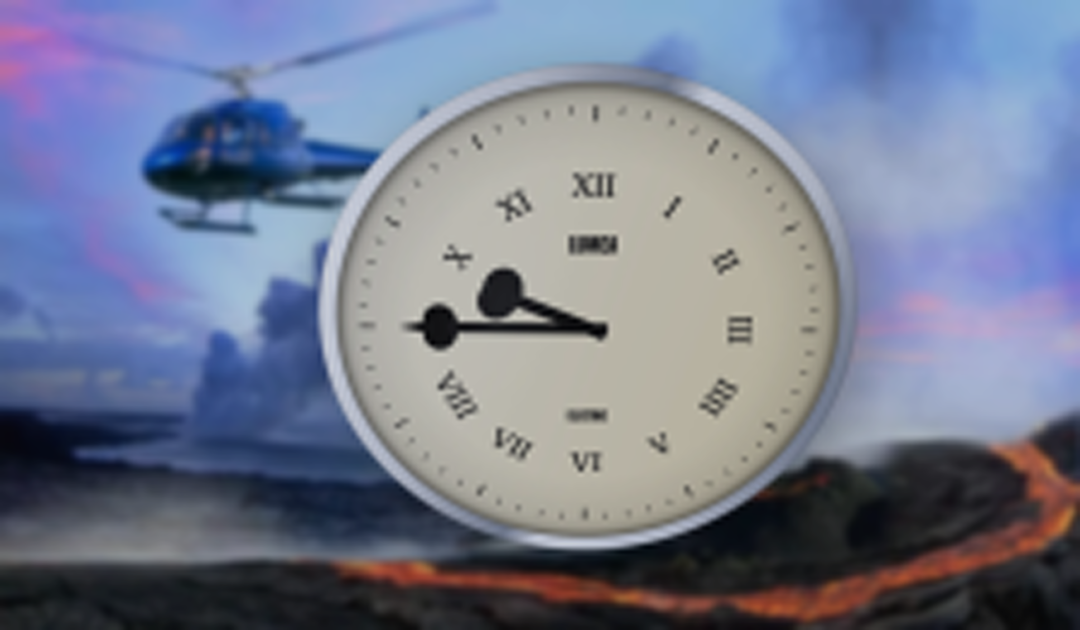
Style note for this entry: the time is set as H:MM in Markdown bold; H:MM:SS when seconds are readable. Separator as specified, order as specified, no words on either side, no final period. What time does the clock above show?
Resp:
**9:45**
